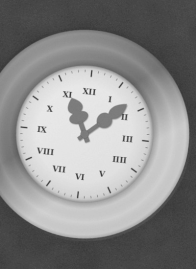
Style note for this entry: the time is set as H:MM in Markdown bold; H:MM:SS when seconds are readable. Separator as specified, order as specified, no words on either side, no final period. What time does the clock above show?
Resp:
**11:08**
